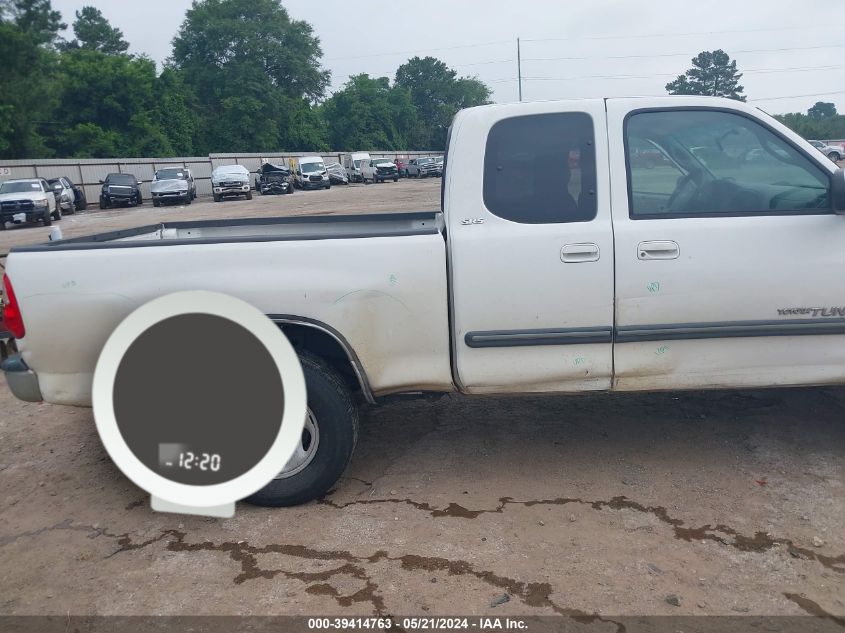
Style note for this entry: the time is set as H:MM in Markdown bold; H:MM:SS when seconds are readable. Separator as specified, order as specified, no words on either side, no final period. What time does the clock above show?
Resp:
**12:20**
